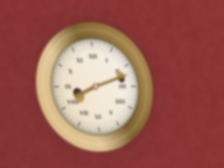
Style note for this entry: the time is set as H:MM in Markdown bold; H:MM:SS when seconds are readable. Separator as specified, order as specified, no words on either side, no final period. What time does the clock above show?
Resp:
**8:12**
